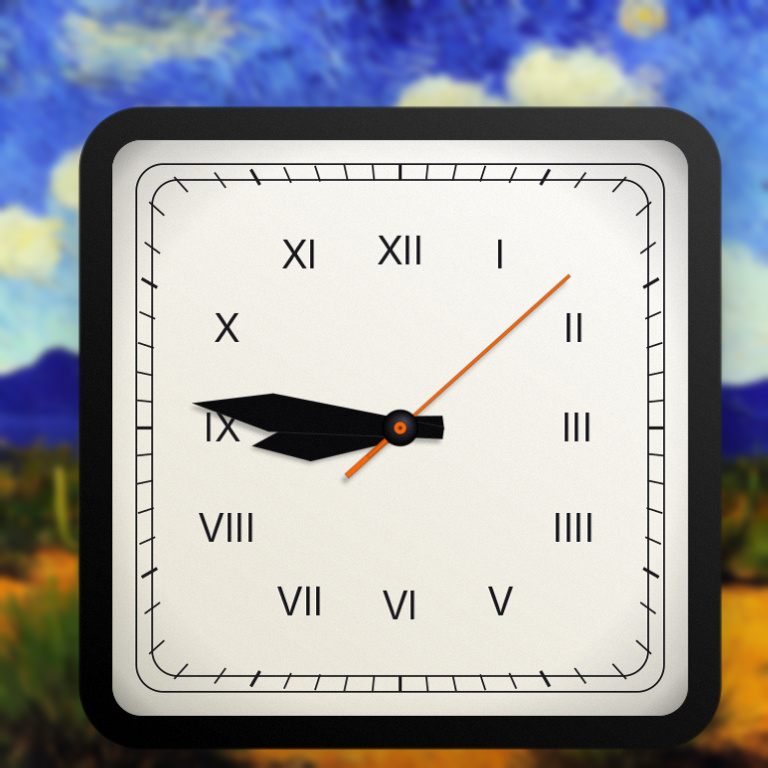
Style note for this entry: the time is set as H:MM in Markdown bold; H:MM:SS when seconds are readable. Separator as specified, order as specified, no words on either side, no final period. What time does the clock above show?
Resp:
**8:46:08**
